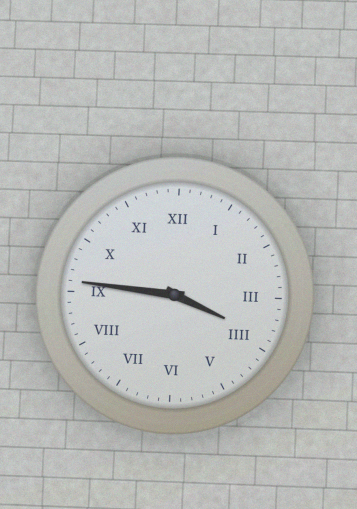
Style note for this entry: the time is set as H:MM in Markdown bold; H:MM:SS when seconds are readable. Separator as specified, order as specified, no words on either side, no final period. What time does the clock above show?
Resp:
**3:46**
